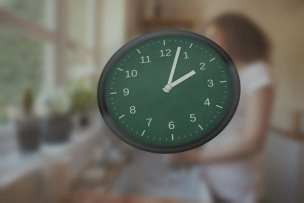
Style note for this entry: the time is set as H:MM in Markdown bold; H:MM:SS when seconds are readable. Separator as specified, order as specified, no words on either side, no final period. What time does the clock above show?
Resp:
**2:03**
